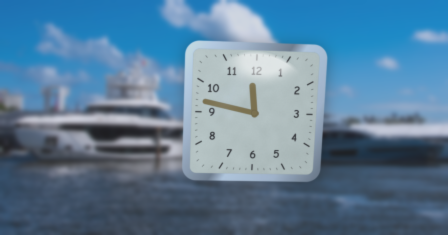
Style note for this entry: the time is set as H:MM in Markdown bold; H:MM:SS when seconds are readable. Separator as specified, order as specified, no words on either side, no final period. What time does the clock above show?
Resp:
**11:47**
